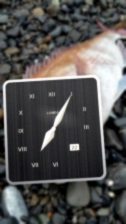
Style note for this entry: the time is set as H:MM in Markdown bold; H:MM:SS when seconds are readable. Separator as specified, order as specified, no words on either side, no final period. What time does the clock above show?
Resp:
**7:05**
